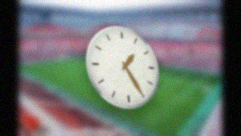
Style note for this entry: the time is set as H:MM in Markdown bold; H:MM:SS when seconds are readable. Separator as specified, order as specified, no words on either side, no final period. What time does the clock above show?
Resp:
**1:25**
